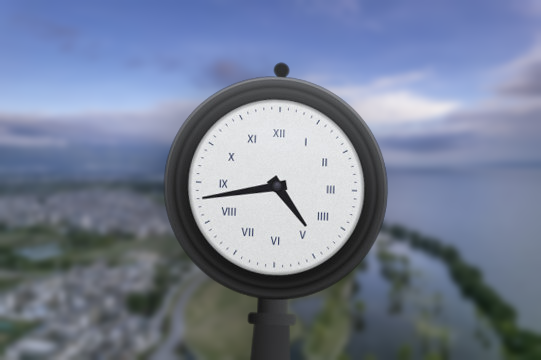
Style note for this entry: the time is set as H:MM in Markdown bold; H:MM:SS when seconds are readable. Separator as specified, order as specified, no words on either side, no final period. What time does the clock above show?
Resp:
**4:43**
